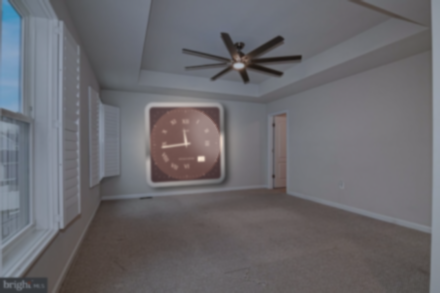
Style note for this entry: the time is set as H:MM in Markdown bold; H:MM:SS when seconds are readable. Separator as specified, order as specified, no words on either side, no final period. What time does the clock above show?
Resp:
**11:44**
